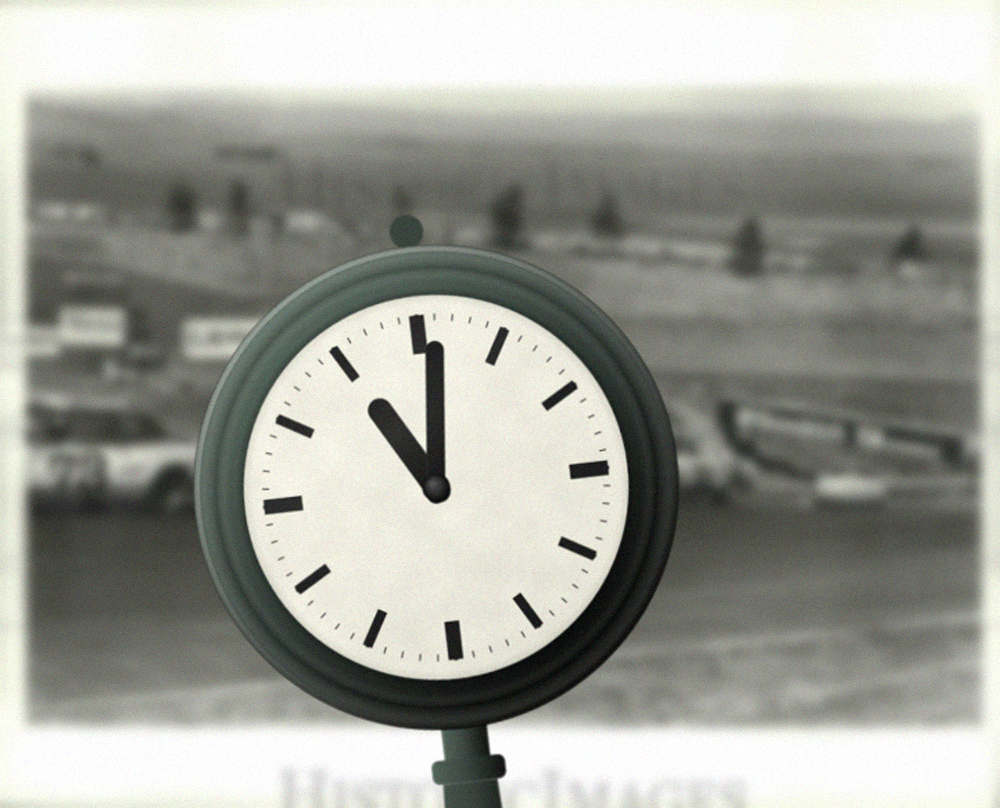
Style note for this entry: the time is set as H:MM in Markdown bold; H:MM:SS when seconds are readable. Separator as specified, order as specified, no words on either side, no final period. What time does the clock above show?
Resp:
**11:01**
